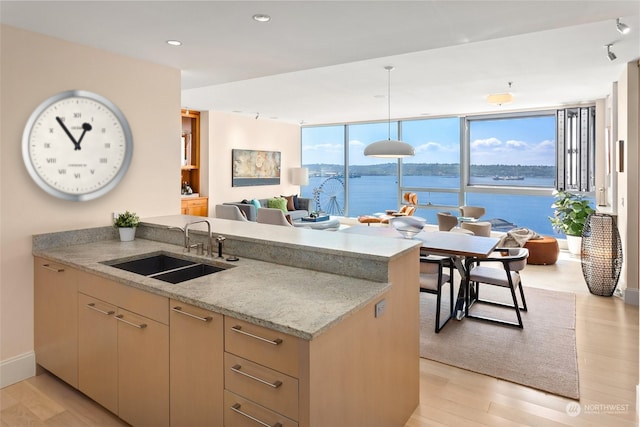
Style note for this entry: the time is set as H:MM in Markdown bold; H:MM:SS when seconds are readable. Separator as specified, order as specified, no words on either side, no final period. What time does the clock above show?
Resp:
**12:54**
